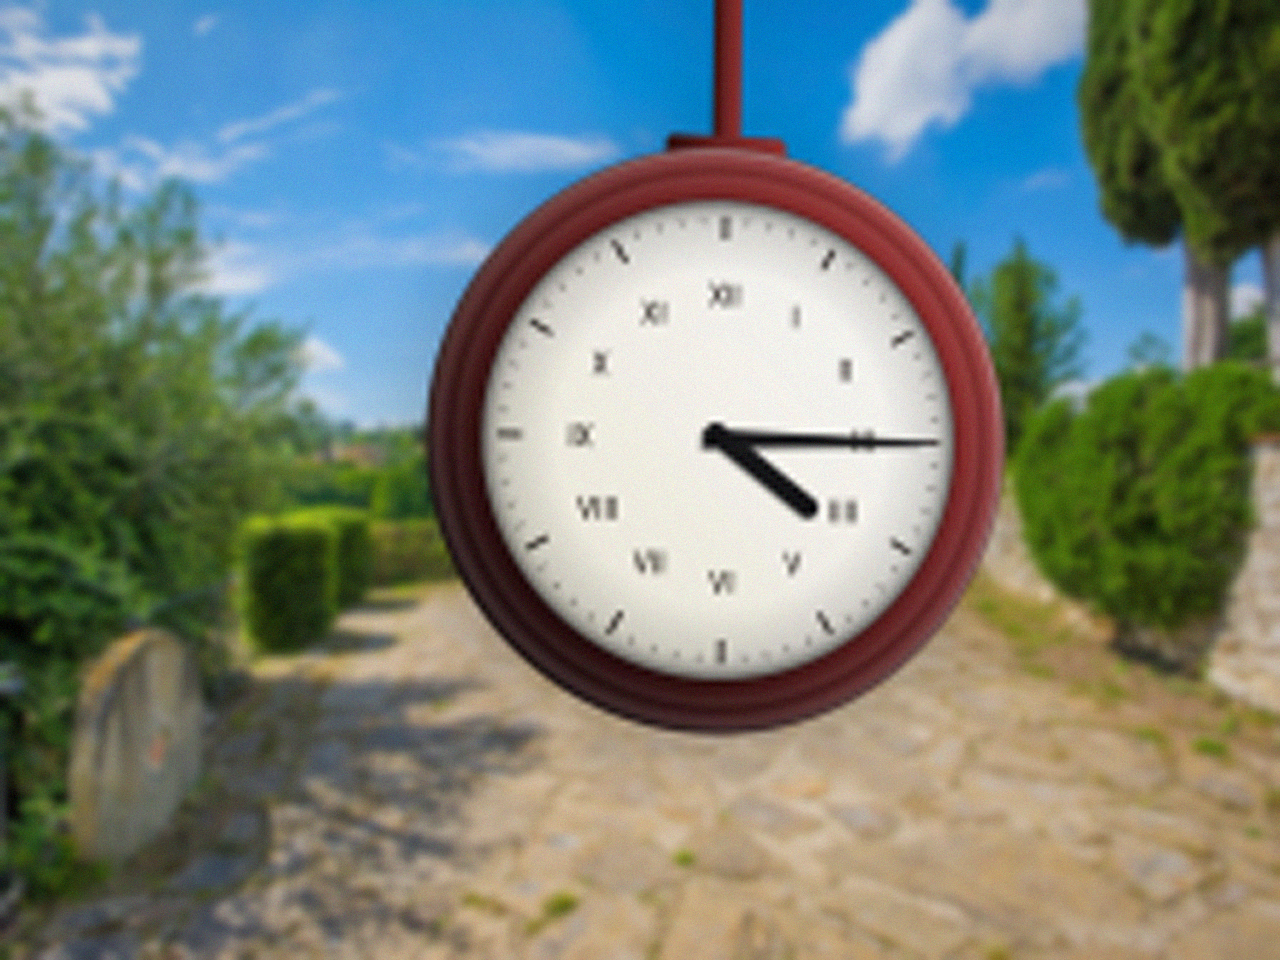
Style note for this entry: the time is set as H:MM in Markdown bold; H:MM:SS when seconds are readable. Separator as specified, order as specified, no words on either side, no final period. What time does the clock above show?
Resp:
**4:15**
